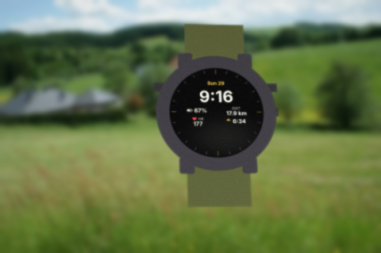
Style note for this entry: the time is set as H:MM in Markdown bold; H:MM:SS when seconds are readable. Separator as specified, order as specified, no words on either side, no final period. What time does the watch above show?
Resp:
**9:16**
